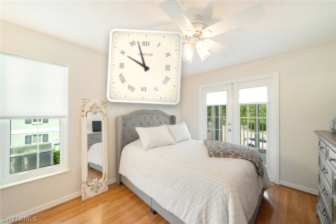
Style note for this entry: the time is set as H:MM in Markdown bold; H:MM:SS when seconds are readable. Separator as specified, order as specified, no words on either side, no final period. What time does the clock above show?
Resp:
**9:57**
